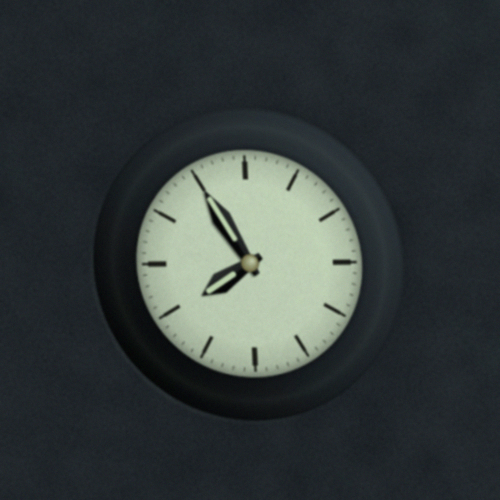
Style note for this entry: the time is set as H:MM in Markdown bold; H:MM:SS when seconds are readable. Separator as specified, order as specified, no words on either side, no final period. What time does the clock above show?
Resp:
**7:55**
